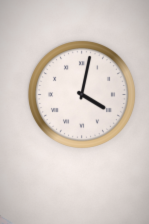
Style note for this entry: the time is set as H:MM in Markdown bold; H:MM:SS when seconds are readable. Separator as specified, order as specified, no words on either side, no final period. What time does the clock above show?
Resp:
**4:02**
